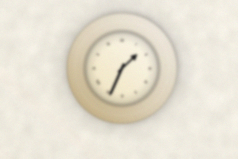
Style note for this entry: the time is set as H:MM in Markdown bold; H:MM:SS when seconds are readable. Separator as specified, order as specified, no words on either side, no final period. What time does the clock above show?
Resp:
**1:34**
